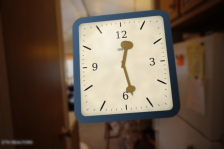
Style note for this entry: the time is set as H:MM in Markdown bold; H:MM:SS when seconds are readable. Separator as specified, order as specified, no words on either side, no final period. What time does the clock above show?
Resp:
**12:28**
